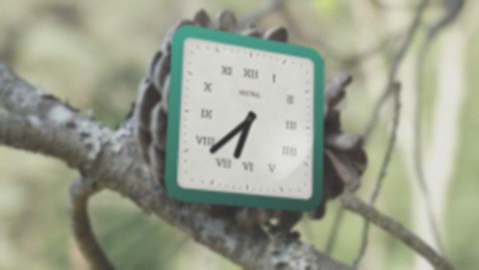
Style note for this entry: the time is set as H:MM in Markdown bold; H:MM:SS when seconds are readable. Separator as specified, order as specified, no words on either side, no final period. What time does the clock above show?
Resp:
**6:38**
